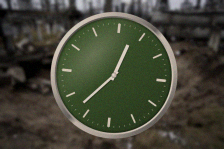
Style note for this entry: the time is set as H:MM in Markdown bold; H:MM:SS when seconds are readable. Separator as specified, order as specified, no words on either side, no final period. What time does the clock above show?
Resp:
**12:37**
